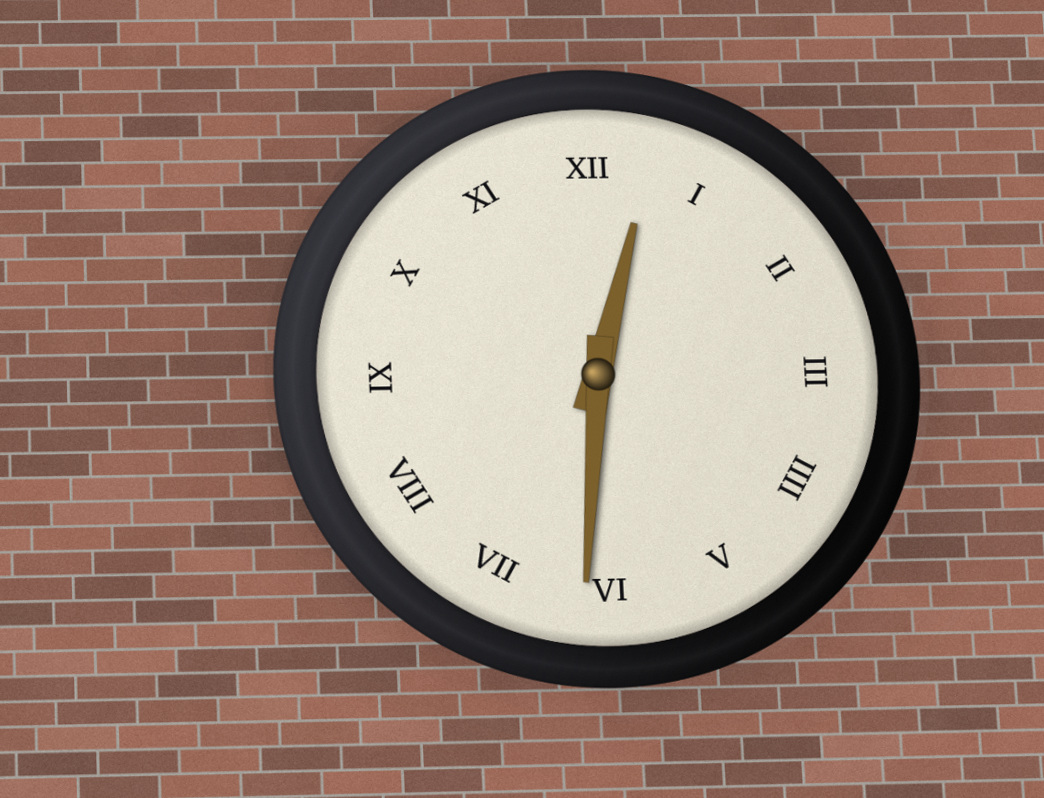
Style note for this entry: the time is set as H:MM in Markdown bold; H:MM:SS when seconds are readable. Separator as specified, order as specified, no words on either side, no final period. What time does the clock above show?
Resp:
**12:31**
